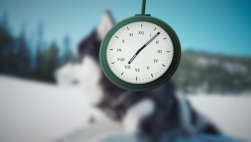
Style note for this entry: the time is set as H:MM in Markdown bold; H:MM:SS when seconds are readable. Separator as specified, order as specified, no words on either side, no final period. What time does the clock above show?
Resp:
**7:07**
